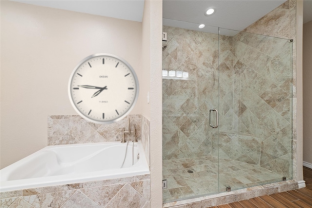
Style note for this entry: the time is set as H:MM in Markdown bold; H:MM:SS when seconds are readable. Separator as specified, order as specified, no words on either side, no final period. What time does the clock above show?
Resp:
**7:46**
